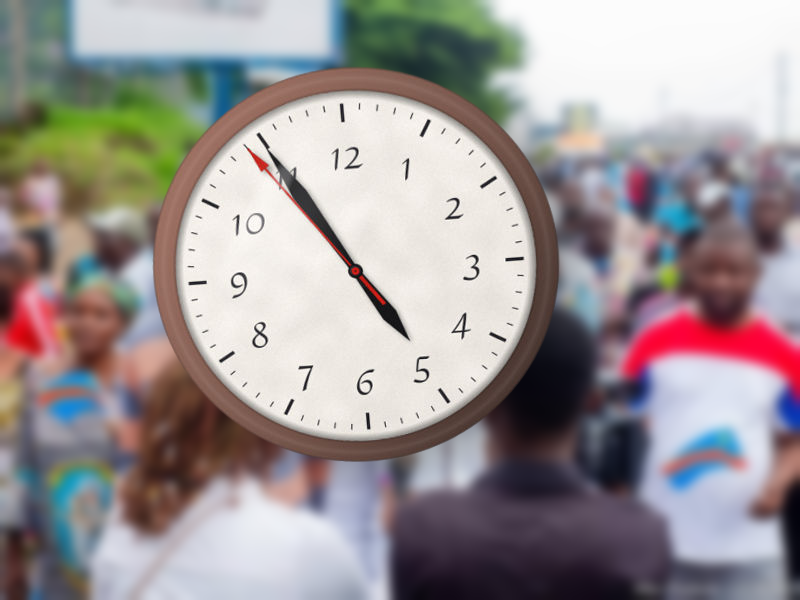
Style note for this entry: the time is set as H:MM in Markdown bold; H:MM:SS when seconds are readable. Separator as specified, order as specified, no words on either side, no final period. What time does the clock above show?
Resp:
**4:54:54**
